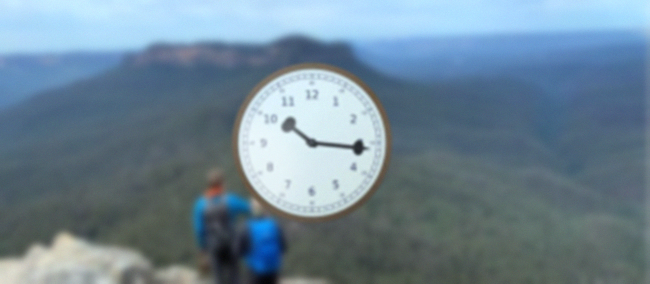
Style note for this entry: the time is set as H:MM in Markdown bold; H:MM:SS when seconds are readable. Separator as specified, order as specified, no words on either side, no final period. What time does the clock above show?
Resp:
**10:16**
